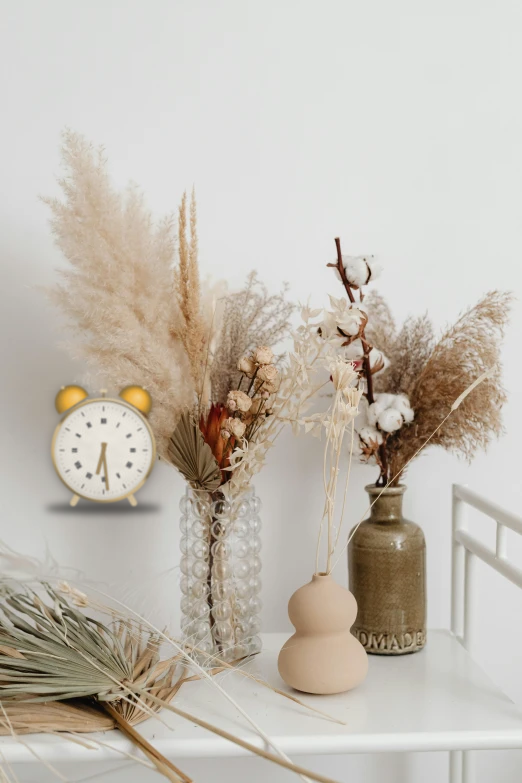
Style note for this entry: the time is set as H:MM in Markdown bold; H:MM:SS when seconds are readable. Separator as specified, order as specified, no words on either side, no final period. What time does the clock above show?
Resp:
**6:29**
